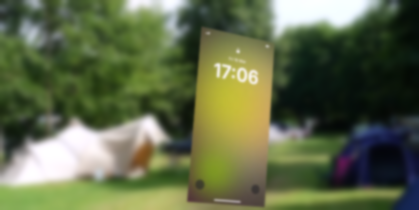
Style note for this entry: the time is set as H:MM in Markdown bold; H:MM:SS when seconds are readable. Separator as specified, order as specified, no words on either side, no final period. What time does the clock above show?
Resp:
**17:06**
